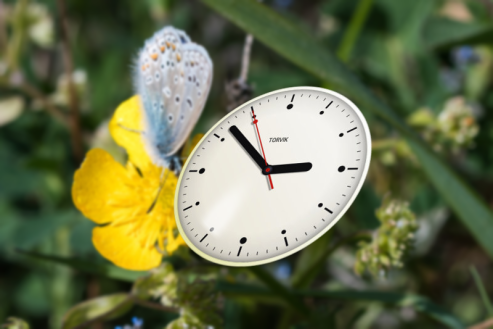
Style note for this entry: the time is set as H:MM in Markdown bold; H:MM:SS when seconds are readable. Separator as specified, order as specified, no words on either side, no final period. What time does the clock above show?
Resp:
**2:51:55**
